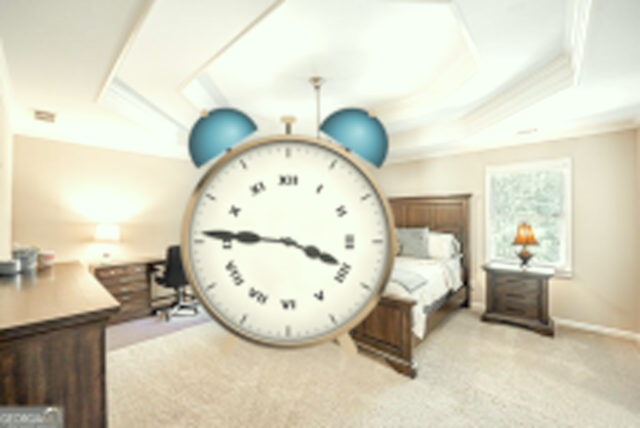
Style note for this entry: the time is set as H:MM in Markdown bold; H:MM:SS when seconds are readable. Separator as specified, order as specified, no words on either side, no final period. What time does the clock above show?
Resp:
**3:46**
